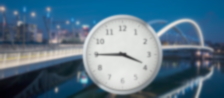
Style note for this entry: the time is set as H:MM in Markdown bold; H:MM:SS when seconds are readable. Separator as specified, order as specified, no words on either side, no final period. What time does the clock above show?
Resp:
**3:45**
